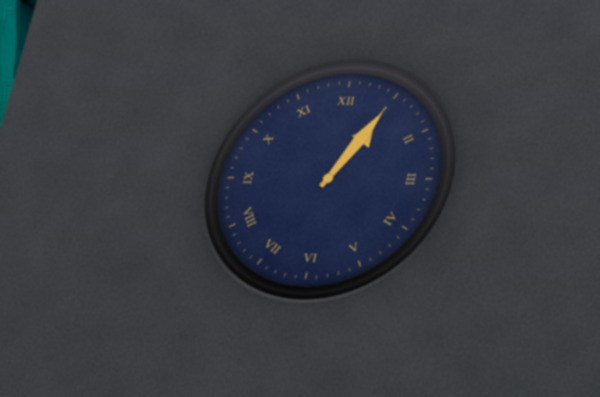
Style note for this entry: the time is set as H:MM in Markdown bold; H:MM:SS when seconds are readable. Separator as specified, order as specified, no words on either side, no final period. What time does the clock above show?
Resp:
**1:05**
